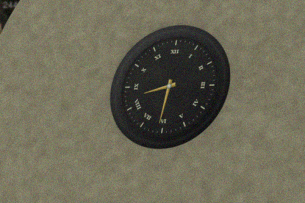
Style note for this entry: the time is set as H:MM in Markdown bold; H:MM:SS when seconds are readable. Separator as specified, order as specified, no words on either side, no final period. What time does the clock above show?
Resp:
**8:31**
